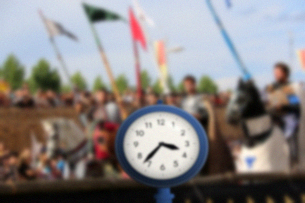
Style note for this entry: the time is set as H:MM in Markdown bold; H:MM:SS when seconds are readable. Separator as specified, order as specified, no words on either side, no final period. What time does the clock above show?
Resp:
**3:37**
